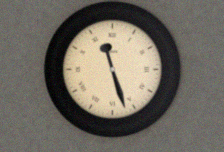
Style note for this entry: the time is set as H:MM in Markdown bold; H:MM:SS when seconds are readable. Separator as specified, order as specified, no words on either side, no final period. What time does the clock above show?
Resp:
**11:27**
